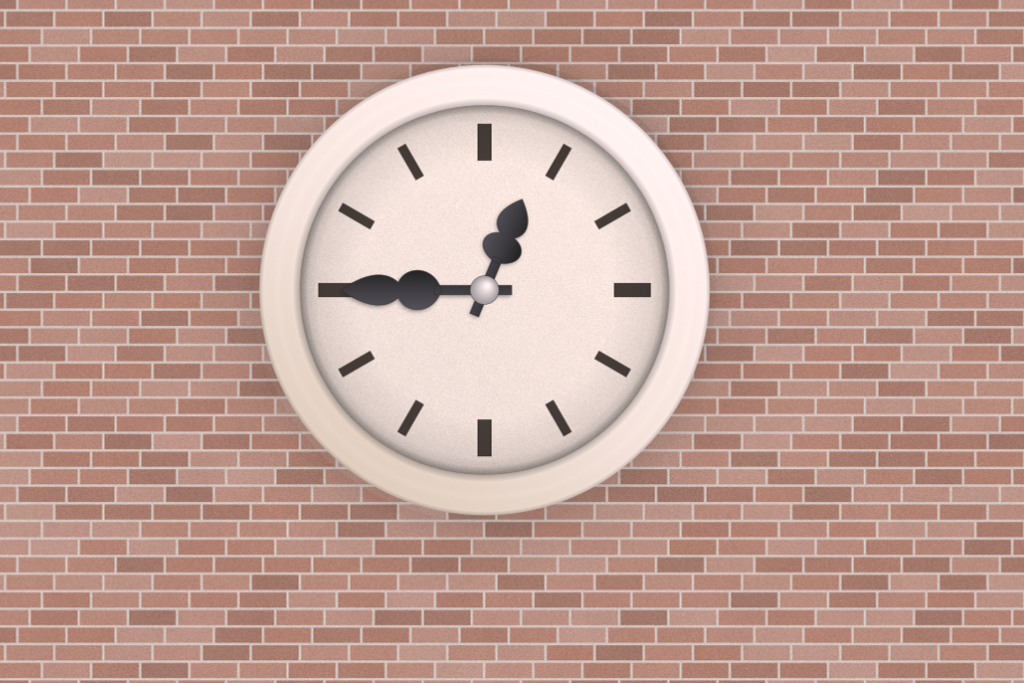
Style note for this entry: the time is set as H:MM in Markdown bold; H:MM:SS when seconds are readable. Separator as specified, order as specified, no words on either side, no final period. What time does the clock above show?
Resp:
**12:45**
